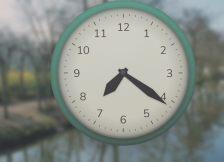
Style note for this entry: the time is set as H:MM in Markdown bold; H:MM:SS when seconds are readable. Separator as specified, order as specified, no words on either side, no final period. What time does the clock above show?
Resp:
**7:21**
